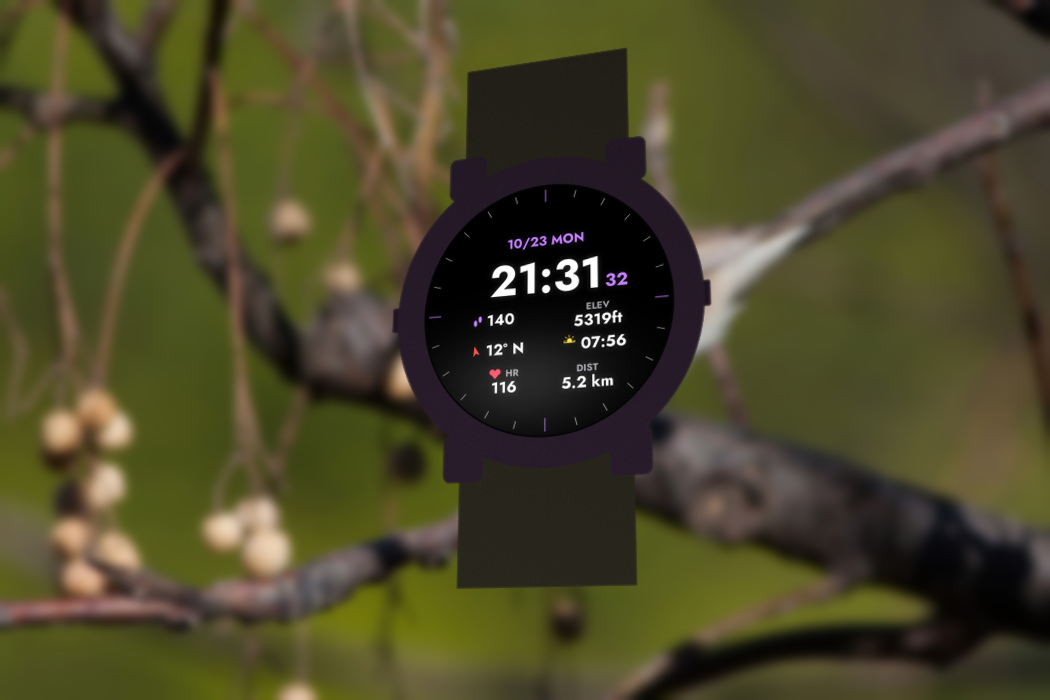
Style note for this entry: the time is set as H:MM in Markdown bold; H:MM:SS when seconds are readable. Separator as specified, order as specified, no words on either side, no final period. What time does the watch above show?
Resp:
**21:31:32**
